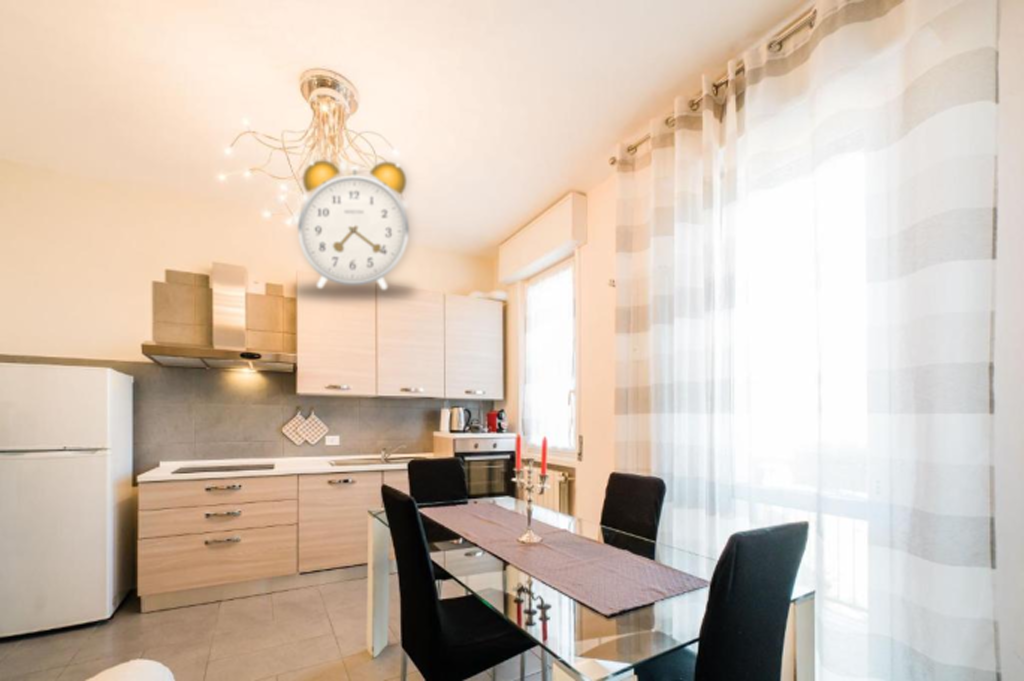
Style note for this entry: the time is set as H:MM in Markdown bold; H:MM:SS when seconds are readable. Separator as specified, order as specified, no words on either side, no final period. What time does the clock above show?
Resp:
**7:21**
